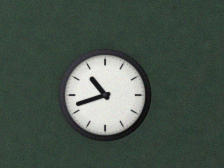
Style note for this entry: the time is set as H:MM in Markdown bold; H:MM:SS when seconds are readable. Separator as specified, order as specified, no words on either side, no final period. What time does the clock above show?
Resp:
**10:42**
